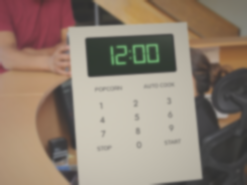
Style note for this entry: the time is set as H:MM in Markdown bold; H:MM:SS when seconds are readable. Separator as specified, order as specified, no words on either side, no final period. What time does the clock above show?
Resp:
**12:00**
